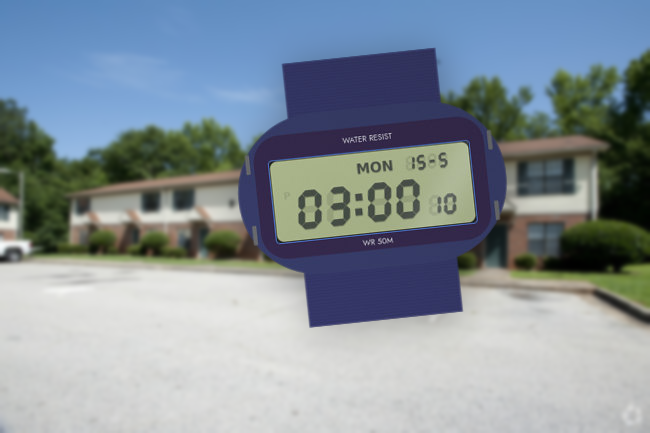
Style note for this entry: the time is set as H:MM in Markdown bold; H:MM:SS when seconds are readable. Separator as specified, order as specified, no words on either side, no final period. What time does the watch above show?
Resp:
**3:00:10**
